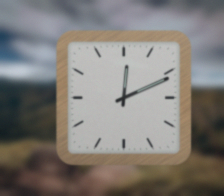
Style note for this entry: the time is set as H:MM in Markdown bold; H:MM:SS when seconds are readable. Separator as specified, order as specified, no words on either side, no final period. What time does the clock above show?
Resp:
**12:11**
